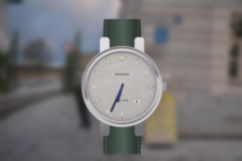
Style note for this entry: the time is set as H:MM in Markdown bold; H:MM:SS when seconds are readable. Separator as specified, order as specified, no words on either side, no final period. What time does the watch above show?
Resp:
**6:34**
